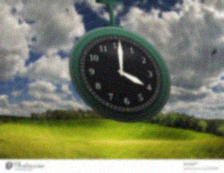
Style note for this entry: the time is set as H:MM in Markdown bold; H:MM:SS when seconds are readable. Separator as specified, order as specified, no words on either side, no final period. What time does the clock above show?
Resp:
**4:01**
